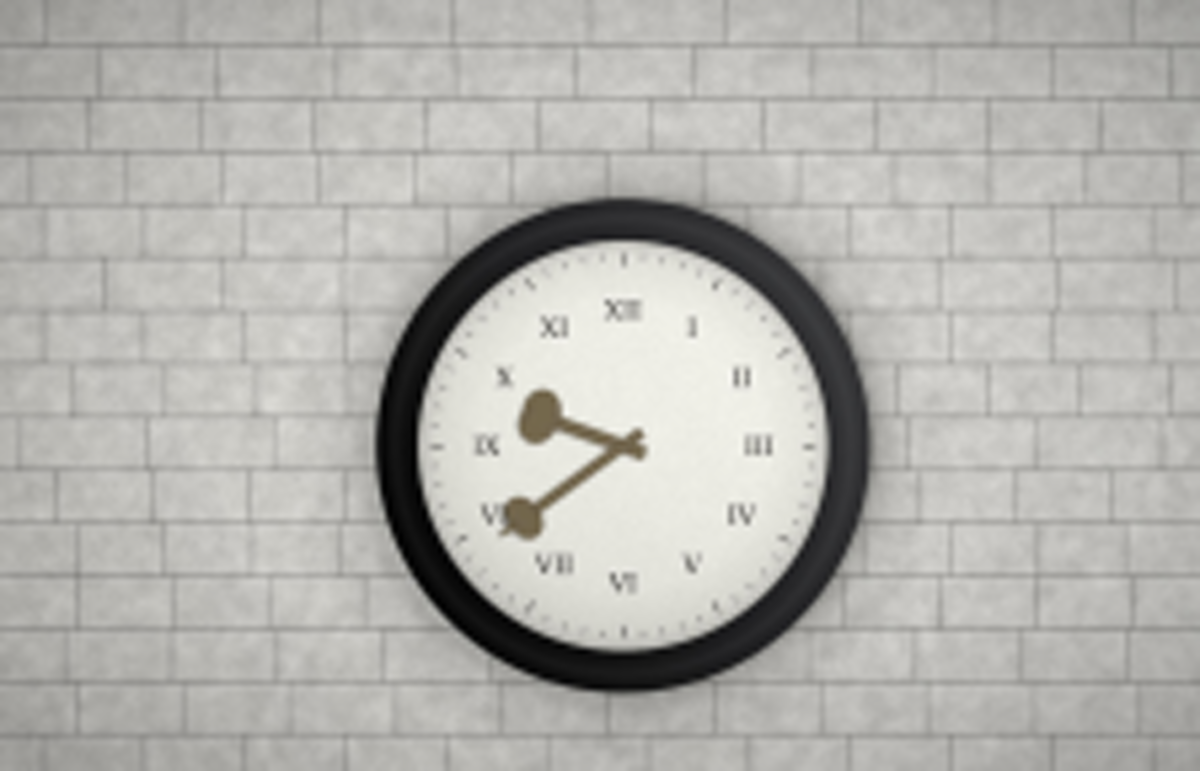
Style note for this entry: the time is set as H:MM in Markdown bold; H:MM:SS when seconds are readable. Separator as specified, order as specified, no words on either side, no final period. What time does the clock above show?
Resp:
**9:39**
